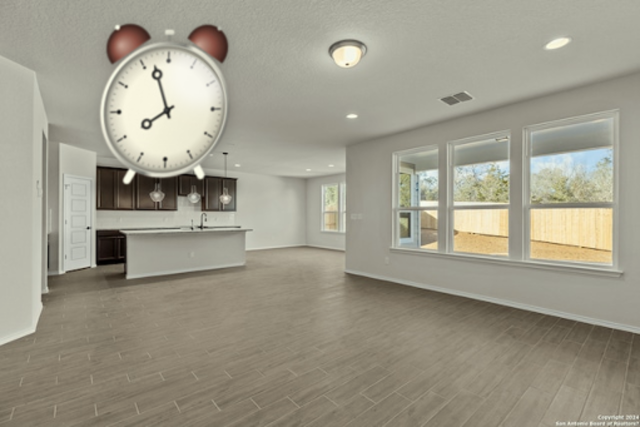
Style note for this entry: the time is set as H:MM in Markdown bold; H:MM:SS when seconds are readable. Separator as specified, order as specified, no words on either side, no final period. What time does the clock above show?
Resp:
**7:57**
